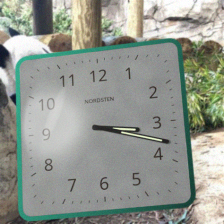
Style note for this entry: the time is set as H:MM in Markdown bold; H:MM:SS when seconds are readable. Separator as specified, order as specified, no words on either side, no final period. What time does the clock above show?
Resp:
**3:18**
